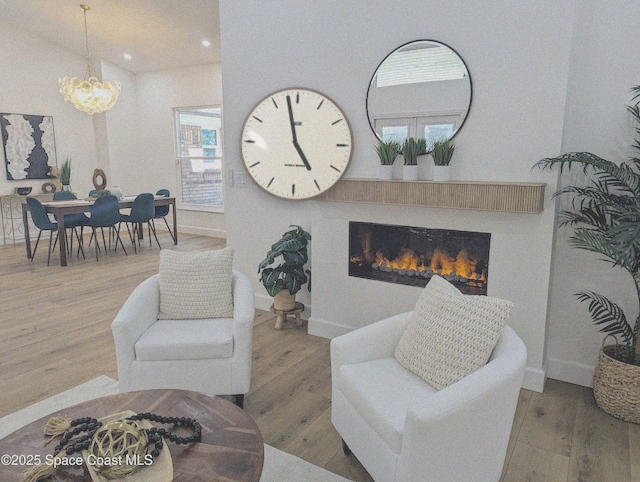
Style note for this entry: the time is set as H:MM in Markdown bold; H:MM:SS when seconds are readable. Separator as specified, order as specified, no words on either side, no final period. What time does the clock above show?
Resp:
**4:58**
